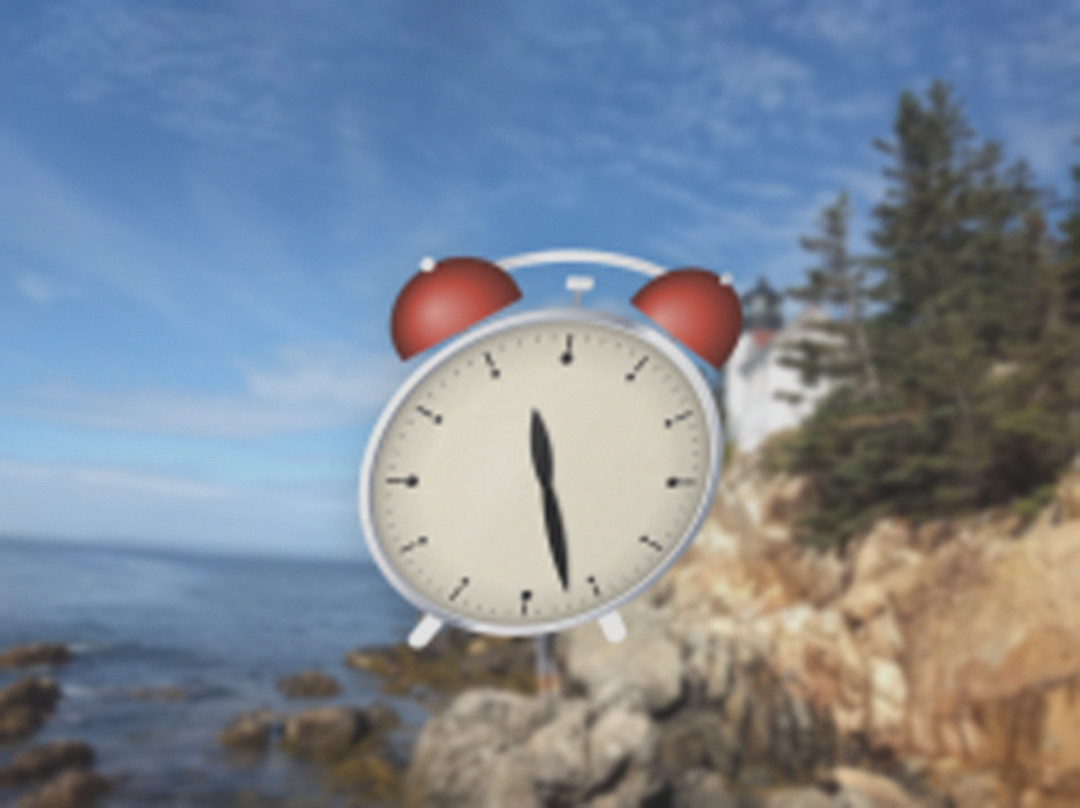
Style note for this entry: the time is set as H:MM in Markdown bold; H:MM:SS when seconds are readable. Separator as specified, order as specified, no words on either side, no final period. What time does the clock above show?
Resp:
**11:27**
